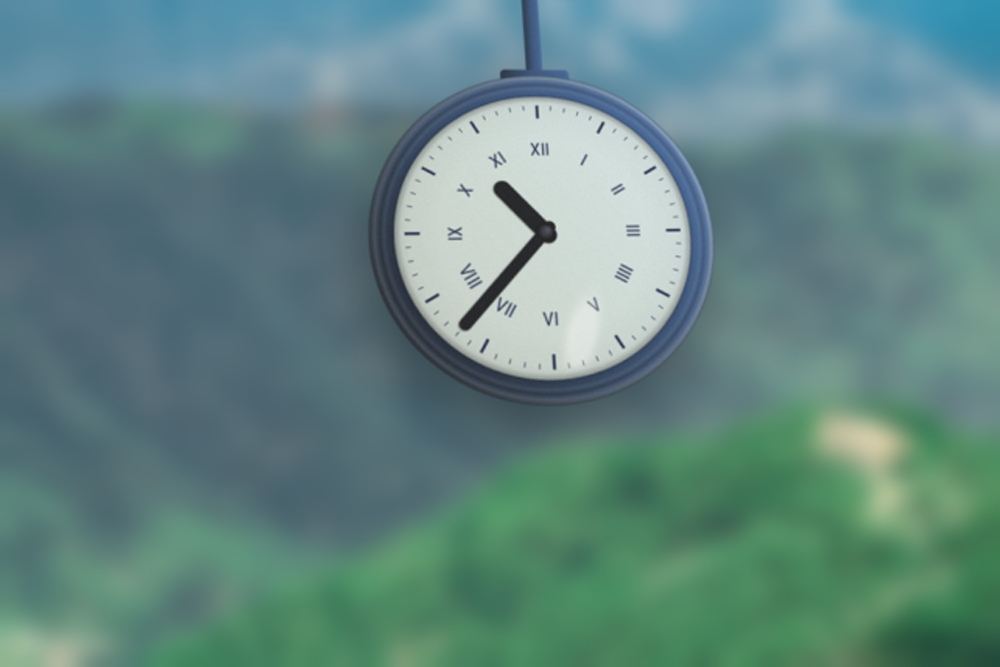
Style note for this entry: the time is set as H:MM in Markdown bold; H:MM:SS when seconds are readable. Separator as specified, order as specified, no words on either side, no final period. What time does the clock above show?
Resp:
**10:37**
